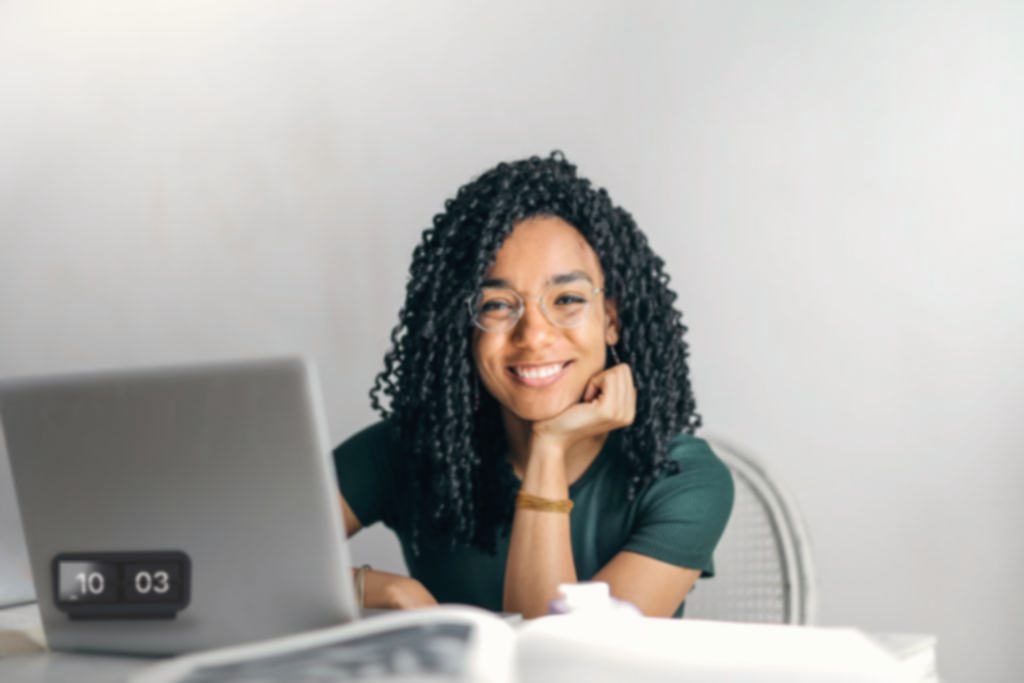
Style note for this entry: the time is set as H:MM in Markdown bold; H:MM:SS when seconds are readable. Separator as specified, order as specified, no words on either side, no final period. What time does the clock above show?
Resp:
**10:03**
